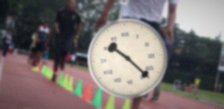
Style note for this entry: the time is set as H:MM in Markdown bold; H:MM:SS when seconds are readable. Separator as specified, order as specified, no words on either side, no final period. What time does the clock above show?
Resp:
**10:23**
